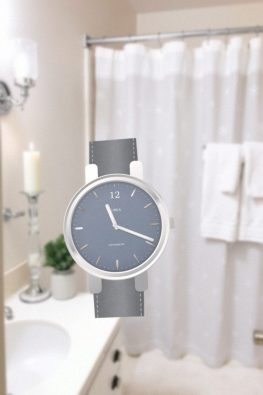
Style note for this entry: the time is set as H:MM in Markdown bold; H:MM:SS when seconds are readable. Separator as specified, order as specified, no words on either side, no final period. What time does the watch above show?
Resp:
**11:19**
